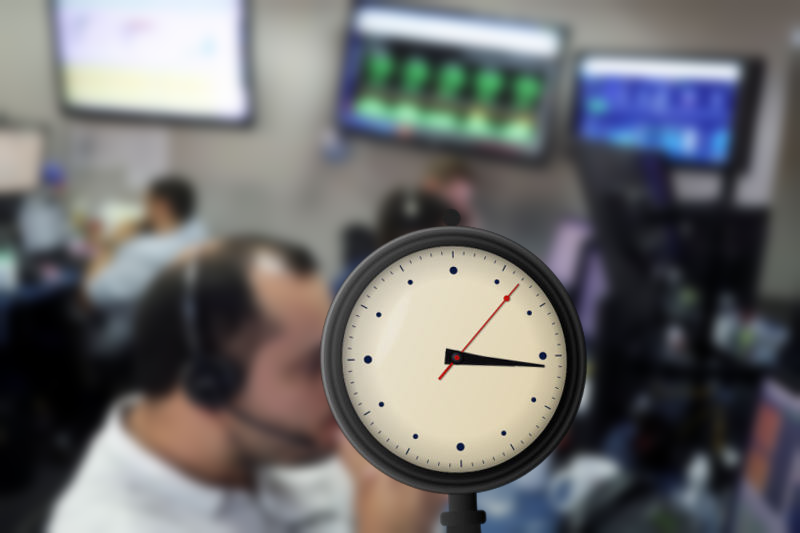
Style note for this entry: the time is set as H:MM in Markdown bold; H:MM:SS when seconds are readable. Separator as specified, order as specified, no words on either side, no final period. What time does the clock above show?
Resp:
**3:16:07**
